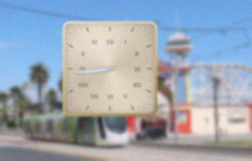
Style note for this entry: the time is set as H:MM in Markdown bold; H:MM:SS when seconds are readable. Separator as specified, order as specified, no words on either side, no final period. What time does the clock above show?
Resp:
**8:44**
